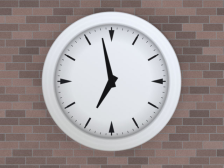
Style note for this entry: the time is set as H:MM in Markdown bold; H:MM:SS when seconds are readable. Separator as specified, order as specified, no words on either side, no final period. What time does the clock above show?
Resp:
**6:58**
